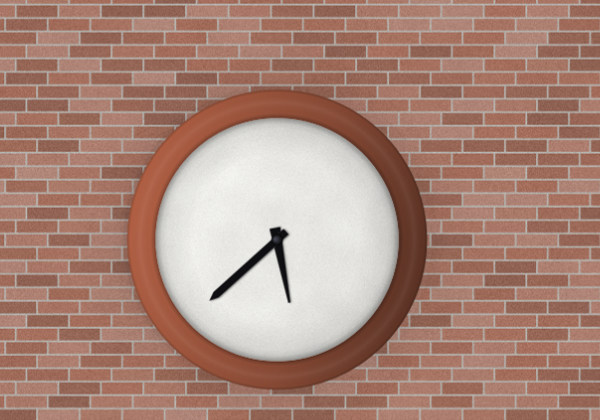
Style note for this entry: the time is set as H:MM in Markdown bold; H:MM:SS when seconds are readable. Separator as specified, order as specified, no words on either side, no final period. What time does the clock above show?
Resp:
**5:38**
